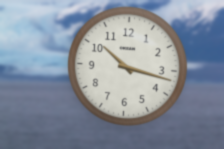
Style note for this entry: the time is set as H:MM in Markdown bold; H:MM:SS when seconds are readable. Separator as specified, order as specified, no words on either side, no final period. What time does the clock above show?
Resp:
**10:17**
